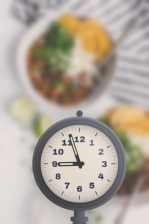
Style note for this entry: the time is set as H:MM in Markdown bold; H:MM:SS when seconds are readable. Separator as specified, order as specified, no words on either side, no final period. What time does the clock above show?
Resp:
**8:57**
